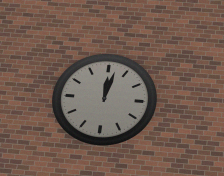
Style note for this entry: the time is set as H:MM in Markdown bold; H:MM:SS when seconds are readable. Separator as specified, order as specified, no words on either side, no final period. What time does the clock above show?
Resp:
**12:02**
